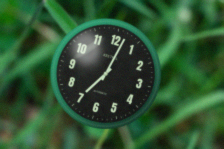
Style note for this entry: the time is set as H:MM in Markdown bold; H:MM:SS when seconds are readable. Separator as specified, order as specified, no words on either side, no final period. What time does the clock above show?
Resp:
**7:02**
